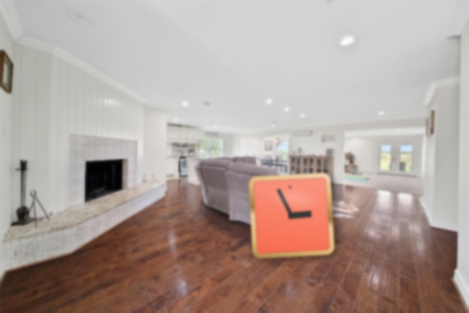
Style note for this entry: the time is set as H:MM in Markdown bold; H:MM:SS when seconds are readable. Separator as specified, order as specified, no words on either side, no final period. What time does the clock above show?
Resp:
**2:56**
